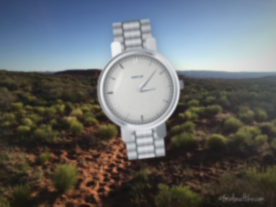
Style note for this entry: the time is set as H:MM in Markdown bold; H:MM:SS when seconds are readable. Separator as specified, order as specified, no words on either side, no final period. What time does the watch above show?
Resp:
**3:08**
